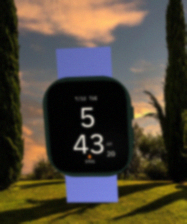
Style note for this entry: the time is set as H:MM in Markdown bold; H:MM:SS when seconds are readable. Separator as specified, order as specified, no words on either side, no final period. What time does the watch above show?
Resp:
**5:43**
